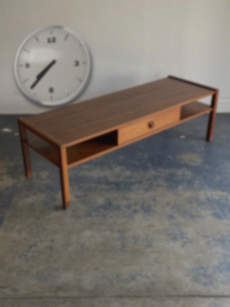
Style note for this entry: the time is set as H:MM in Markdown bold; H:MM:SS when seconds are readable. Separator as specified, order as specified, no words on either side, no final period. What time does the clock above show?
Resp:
**7:37**
